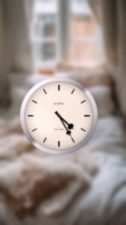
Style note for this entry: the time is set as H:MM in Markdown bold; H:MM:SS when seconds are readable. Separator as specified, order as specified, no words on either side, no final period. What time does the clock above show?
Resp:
**4:25**
